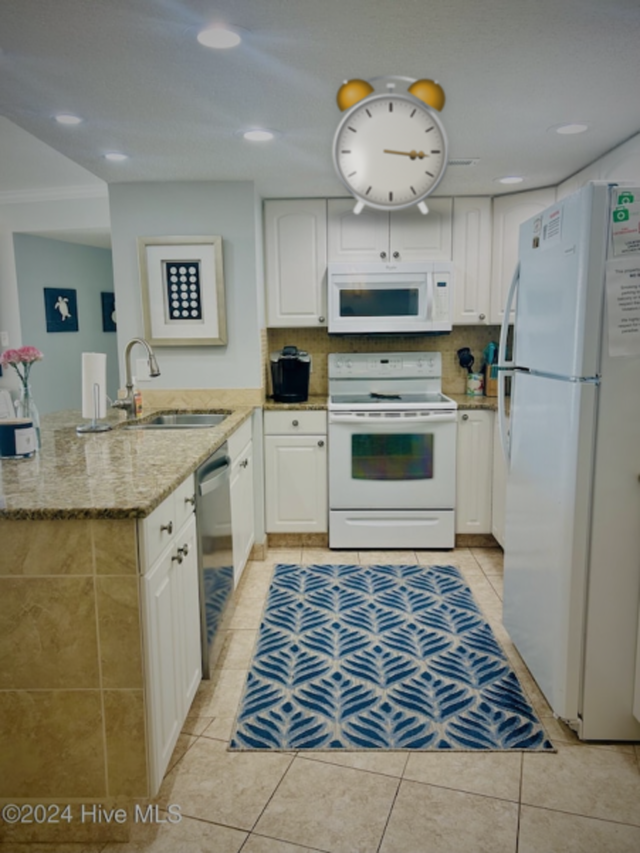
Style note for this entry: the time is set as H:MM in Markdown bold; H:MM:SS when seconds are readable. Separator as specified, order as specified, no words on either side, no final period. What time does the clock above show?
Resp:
**3:16**
